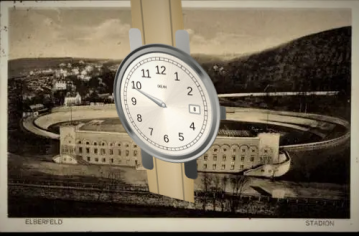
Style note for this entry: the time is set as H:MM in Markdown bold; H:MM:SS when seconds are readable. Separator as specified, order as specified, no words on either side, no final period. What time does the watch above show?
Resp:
**9:49**
